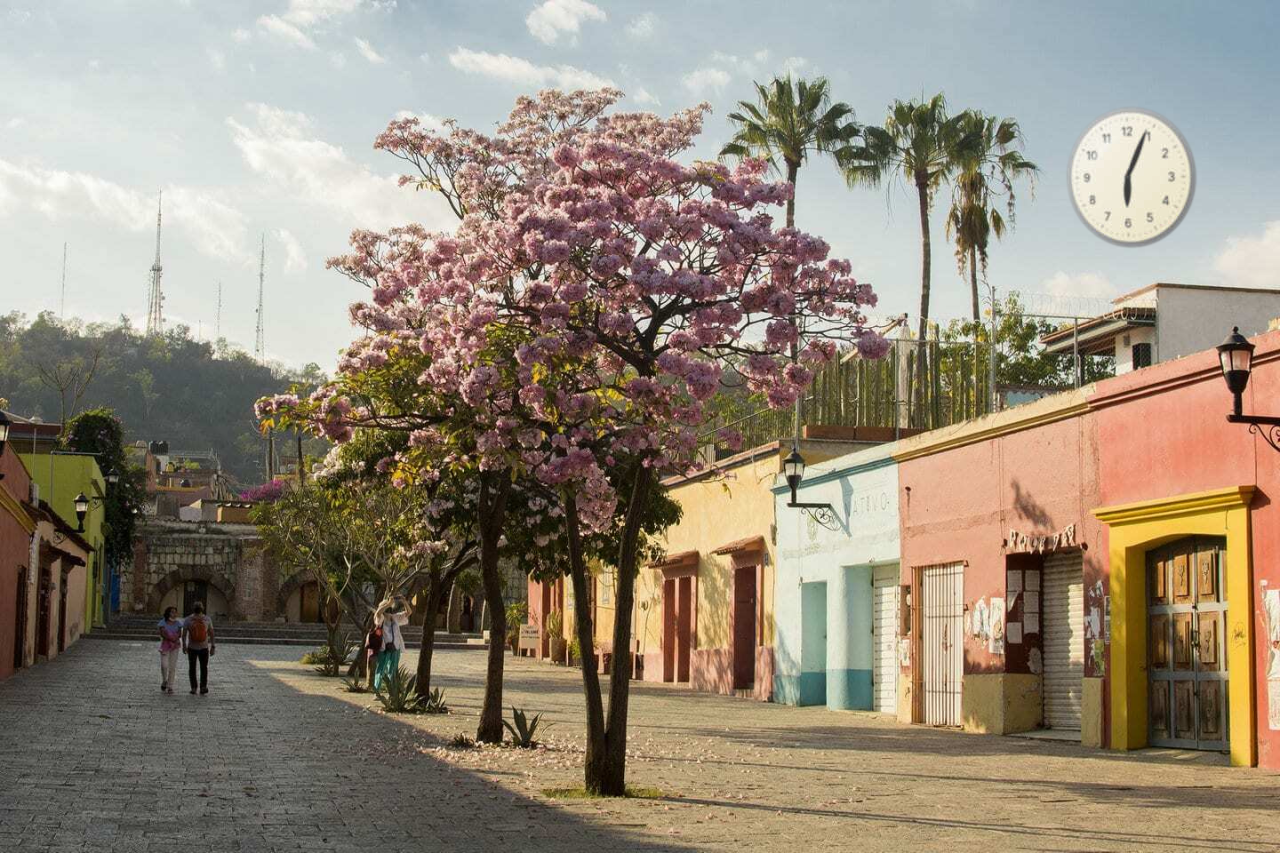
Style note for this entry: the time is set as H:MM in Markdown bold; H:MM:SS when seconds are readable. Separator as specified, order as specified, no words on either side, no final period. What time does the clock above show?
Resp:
**6:04**
